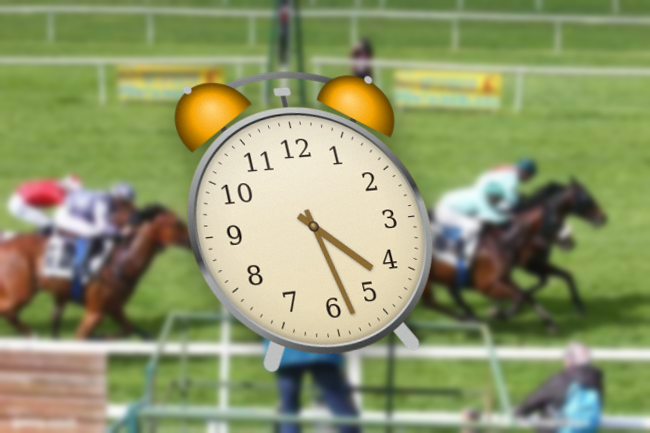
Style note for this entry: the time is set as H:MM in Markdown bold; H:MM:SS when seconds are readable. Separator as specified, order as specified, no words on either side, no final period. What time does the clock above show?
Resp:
**4:28**
